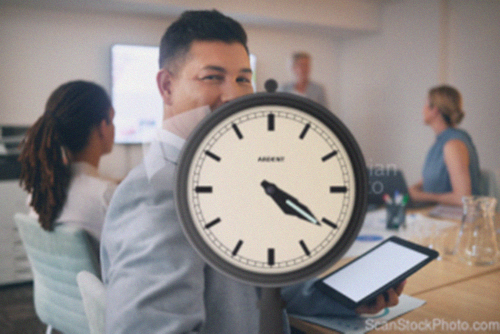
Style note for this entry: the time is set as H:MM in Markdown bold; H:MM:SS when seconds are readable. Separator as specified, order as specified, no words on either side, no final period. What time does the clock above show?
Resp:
**4:21**
